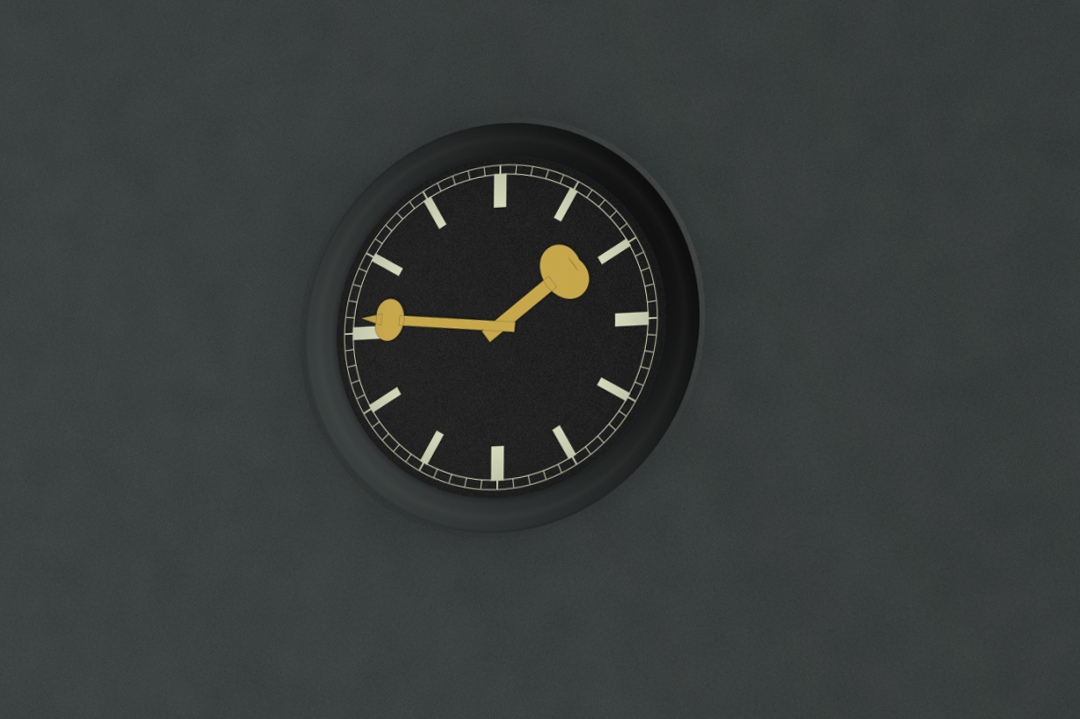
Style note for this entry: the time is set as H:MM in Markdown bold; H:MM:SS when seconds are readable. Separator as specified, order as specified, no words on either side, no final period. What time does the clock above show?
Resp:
**1:46**
